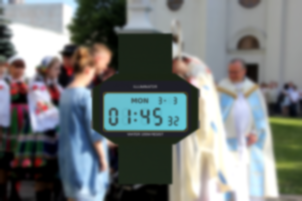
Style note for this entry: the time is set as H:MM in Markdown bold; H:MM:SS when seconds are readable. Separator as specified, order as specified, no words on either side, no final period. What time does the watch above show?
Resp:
**1:45**
